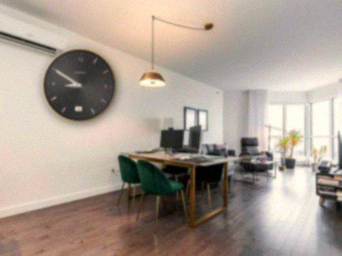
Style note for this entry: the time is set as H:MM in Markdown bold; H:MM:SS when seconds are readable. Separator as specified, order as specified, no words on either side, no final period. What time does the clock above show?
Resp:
**8:50**
